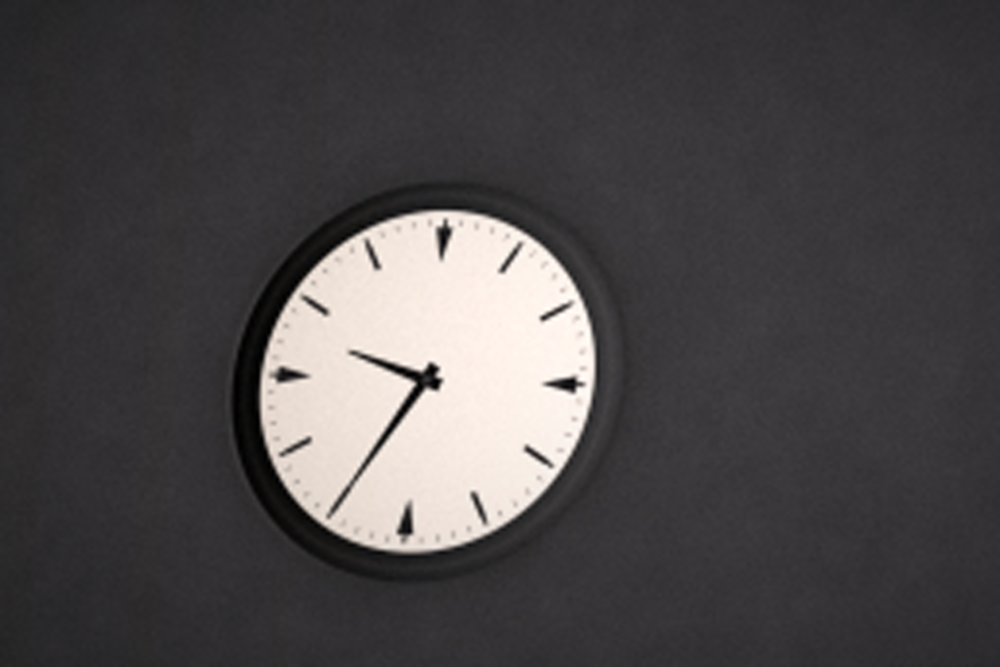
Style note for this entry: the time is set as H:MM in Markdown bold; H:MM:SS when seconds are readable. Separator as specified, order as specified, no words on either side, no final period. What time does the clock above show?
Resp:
**9:35**
